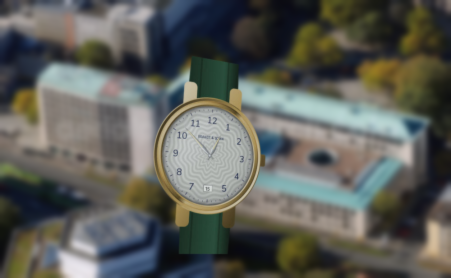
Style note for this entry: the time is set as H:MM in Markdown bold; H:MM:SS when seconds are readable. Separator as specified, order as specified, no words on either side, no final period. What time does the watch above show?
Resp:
**12:52**
